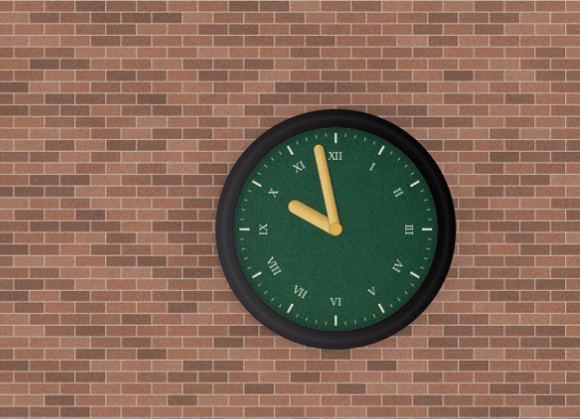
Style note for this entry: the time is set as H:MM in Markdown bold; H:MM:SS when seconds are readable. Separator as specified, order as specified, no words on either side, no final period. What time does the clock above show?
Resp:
**9:58**
